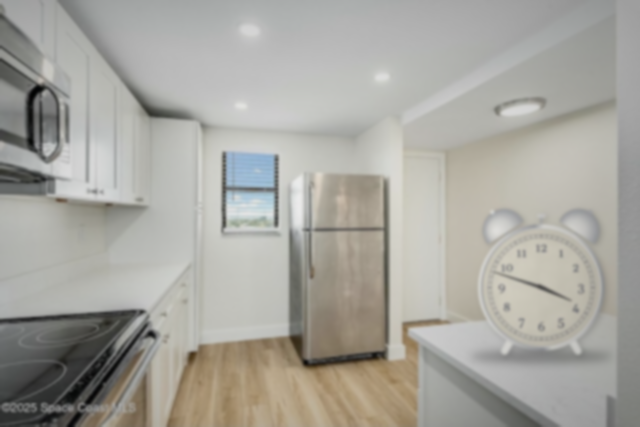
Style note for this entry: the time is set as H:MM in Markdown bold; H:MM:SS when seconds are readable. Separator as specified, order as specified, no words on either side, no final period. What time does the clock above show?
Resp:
**3:48**
